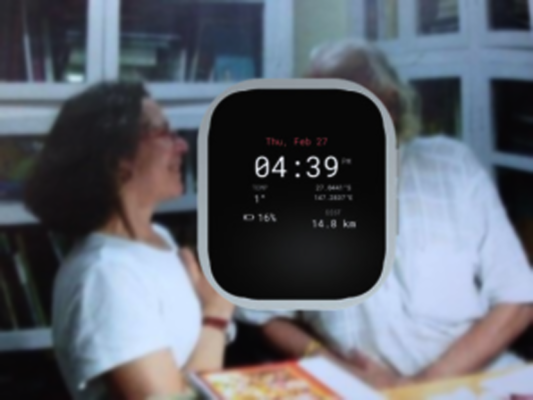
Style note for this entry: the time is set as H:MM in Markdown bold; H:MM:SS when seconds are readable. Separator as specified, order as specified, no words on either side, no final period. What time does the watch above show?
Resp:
**4:39**
